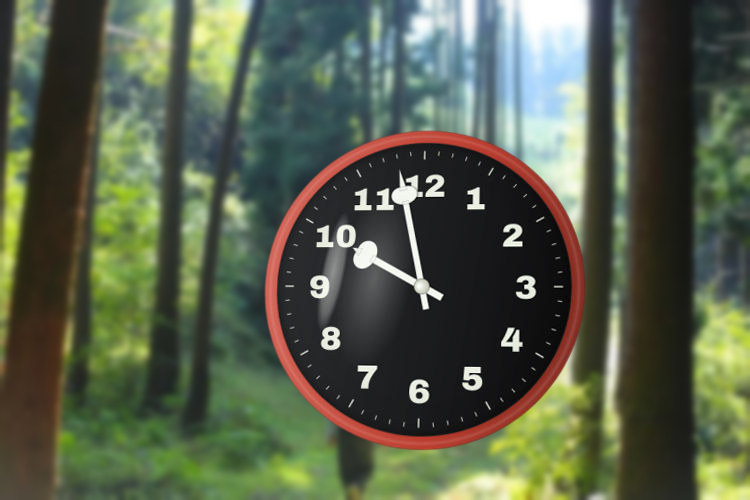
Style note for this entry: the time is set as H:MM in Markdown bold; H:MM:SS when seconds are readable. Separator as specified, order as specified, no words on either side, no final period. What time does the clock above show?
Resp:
**9:58**
